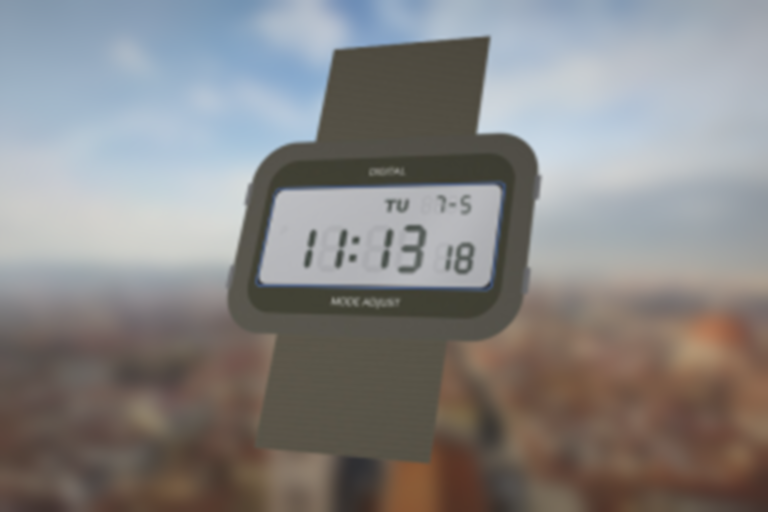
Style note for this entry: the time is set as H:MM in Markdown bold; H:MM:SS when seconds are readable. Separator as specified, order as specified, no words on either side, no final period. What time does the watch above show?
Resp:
**11:13:18**
